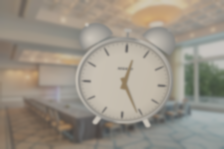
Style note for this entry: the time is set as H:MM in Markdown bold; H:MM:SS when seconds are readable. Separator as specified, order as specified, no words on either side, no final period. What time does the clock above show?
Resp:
**12:26**
